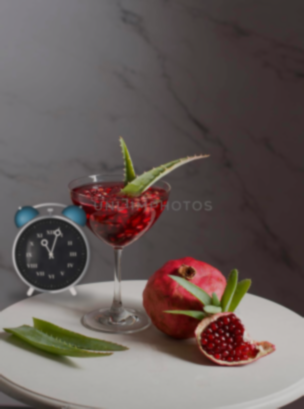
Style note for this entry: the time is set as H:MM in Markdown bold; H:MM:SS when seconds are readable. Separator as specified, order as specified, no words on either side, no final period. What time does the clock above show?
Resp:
**11:03**
